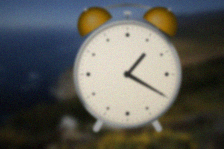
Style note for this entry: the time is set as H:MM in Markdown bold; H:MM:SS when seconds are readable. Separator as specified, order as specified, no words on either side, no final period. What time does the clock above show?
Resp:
**1:20**
